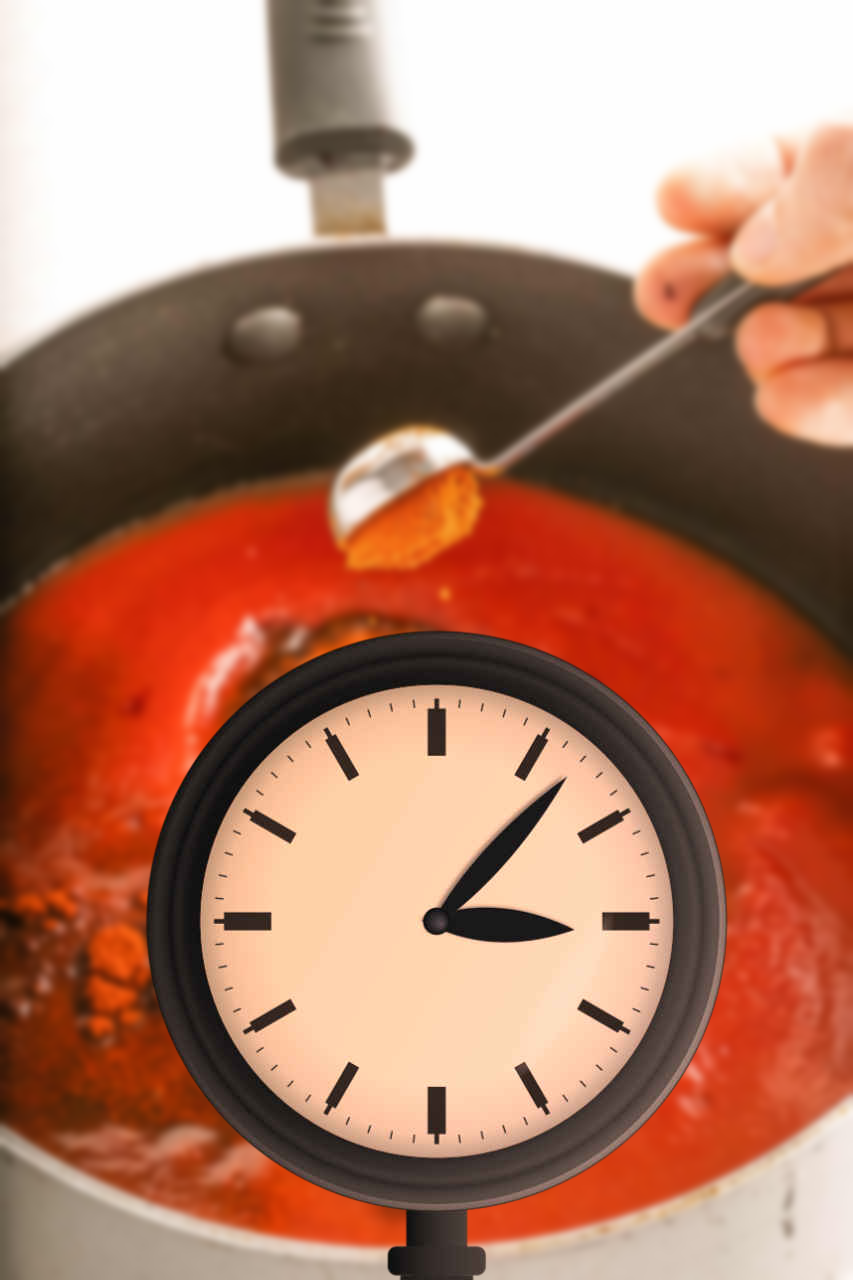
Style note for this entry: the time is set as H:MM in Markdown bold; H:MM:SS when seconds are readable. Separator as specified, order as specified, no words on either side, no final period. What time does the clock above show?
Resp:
**3:07**
